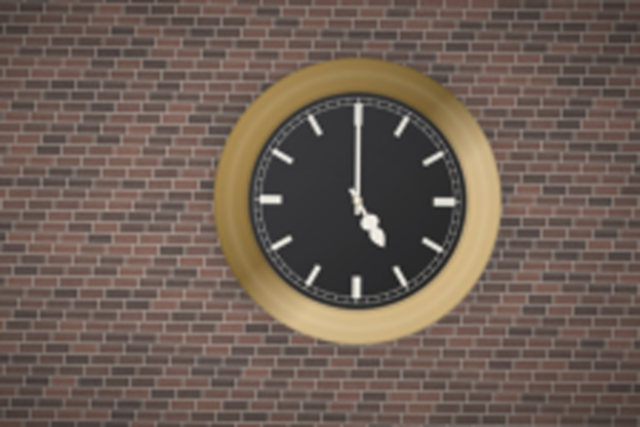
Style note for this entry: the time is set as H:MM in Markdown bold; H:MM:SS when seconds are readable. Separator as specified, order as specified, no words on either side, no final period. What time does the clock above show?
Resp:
**5:00**
